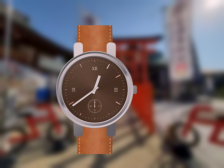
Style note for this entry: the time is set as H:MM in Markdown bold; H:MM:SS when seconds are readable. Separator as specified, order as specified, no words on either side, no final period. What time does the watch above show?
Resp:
**12:39**
